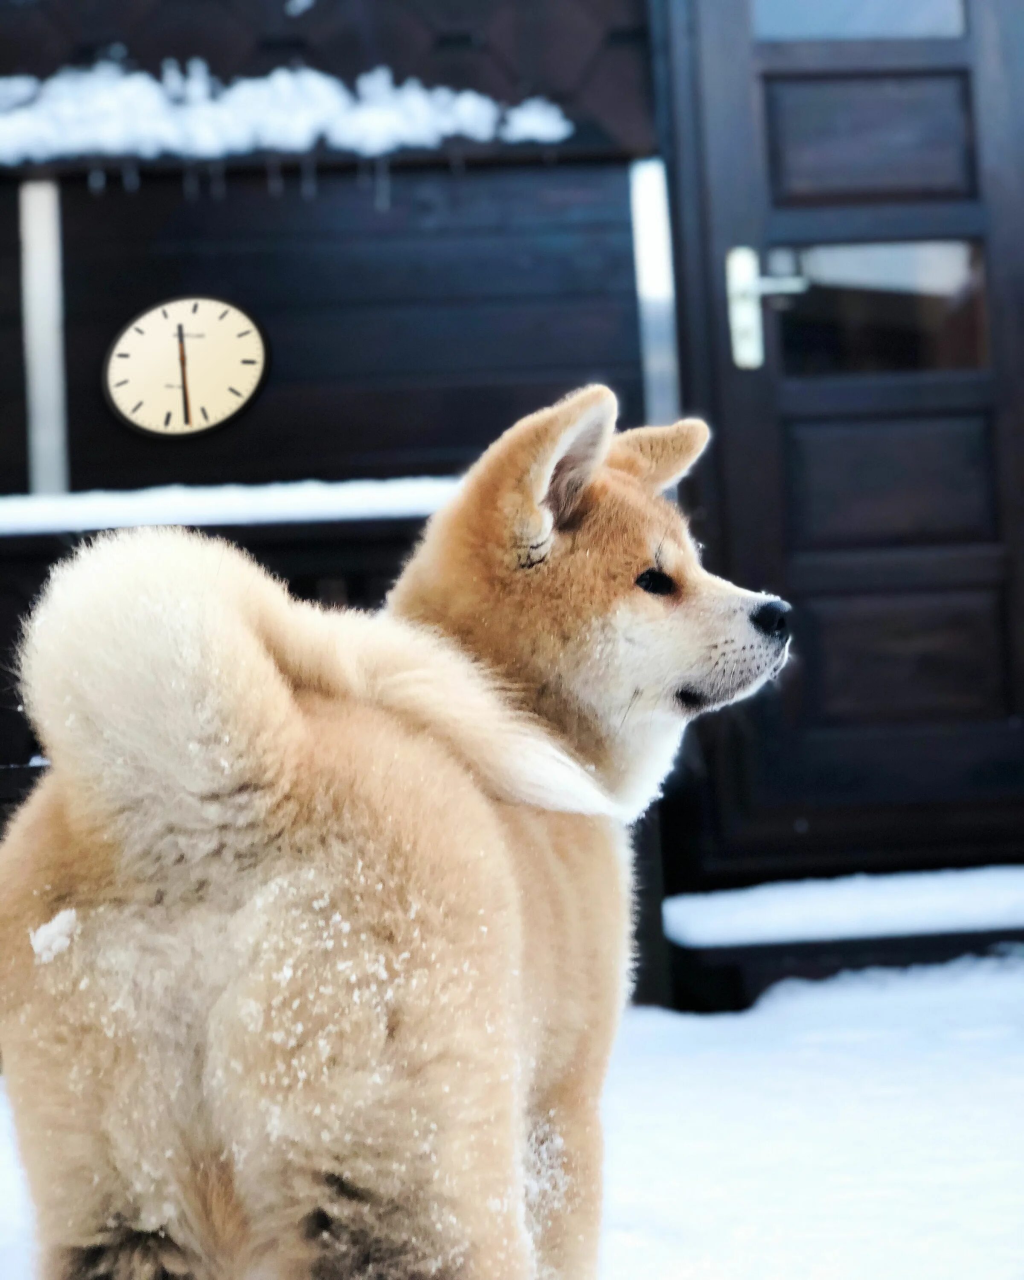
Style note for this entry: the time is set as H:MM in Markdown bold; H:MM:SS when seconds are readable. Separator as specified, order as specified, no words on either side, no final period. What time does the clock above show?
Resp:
**11:27:27**
